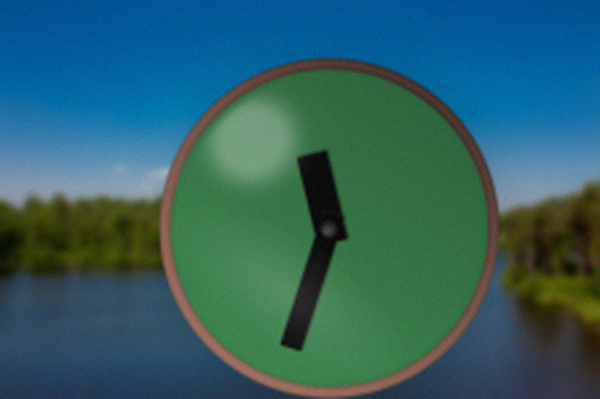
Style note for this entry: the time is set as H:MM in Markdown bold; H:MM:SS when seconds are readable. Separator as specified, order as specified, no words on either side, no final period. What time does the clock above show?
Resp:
**11:33**
